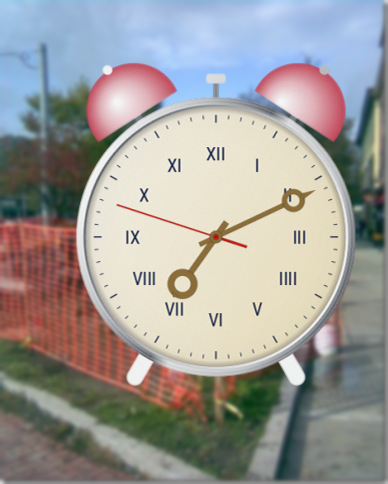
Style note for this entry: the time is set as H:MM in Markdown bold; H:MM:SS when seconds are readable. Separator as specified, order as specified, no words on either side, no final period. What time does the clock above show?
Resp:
**7:10:48**
